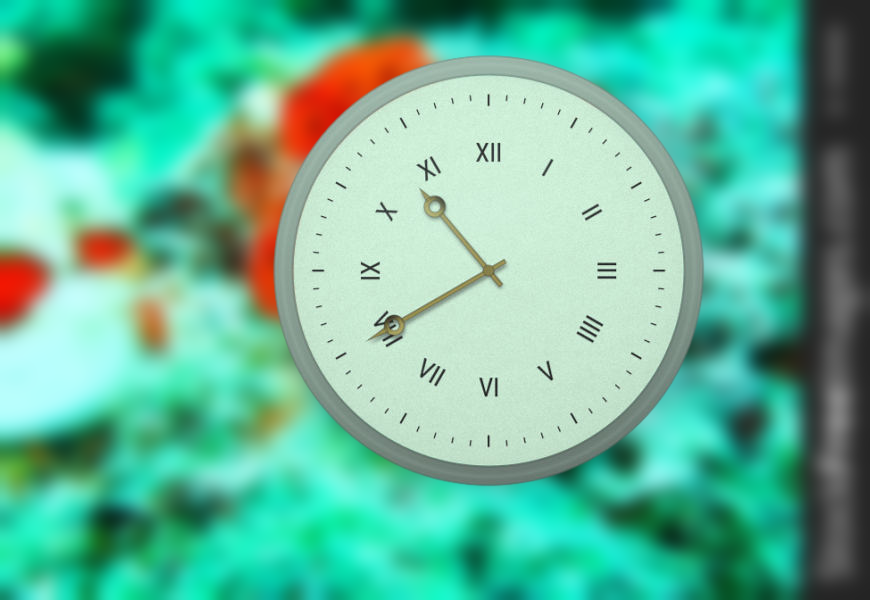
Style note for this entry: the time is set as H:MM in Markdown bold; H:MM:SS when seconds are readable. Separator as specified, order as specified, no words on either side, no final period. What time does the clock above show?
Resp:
**10:40**
